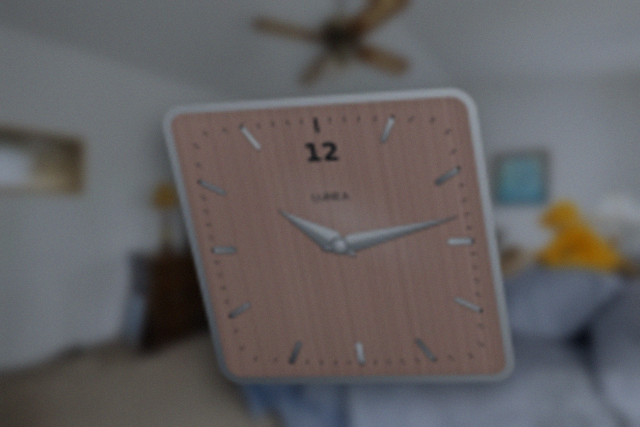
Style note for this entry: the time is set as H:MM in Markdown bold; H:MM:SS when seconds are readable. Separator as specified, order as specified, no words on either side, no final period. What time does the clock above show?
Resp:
**10:13**
